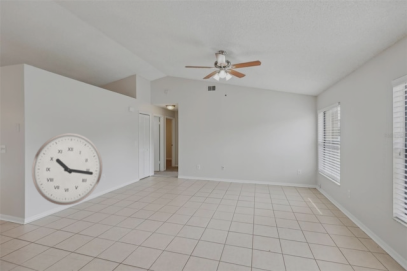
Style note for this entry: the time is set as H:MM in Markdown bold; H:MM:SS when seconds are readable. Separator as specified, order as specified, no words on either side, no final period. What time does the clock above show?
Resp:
**10:16**
